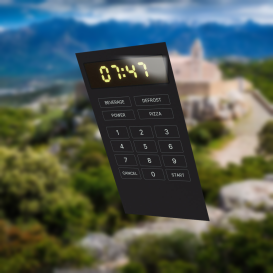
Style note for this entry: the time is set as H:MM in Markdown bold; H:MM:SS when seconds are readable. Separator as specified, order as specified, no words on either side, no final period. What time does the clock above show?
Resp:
**7:47**
